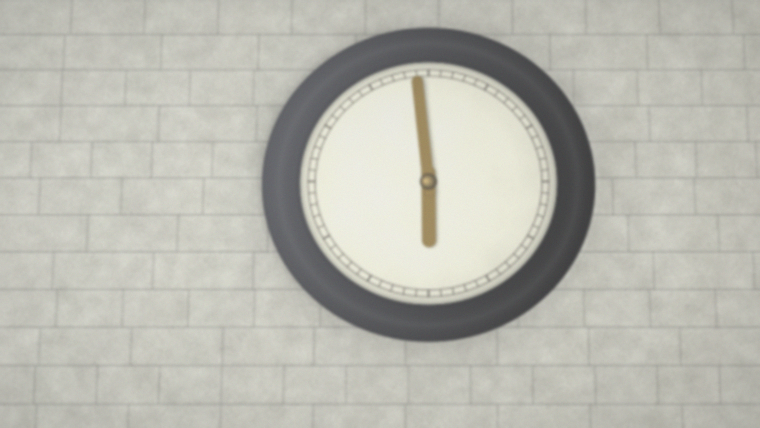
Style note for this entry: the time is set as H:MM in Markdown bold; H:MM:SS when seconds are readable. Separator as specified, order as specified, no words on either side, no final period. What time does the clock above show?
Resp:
**5:59**
